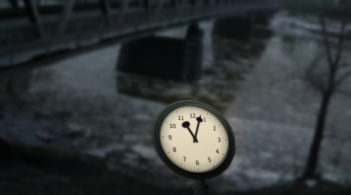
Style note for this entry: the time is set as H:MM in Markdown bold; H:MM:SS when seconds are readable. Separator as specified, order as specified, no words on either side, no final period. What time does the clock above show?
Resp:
**11:03**
